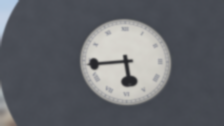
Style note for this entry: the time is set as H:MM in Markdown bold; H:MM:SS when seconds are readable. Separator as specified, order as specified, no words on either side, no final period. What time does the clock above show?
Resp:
**5:44**
